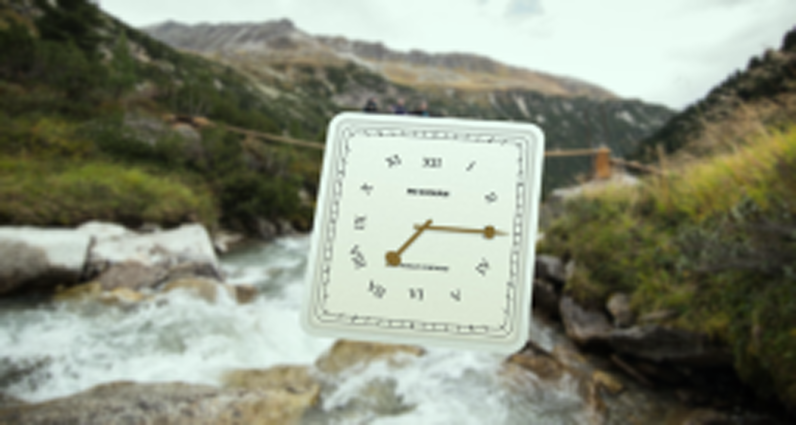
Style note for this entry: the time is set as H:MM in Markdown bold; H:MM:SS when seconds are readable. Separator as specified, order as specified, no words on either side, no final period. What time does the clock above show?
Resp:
**7:15**
